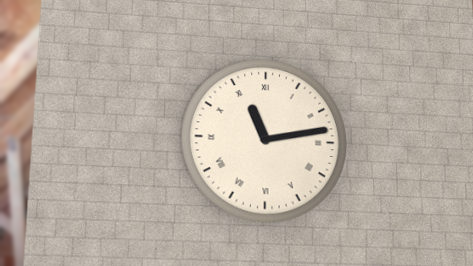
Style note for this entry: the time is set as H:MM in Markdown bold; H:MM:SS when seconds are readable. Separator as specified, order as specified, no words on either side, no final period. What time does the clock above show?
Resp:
**11:13**
